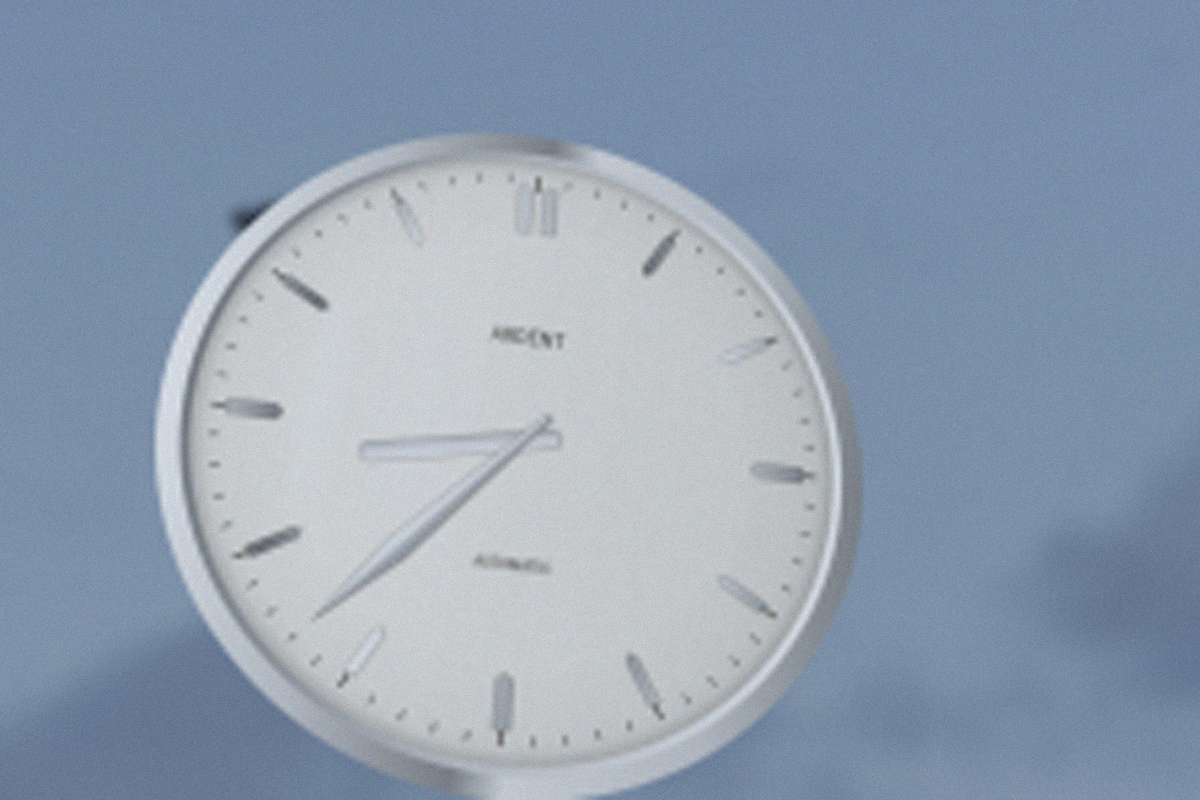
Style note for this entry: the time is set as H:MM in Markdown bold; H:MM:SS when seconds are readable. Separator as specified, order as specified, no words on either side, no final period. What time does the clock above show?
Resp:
**8:37**
